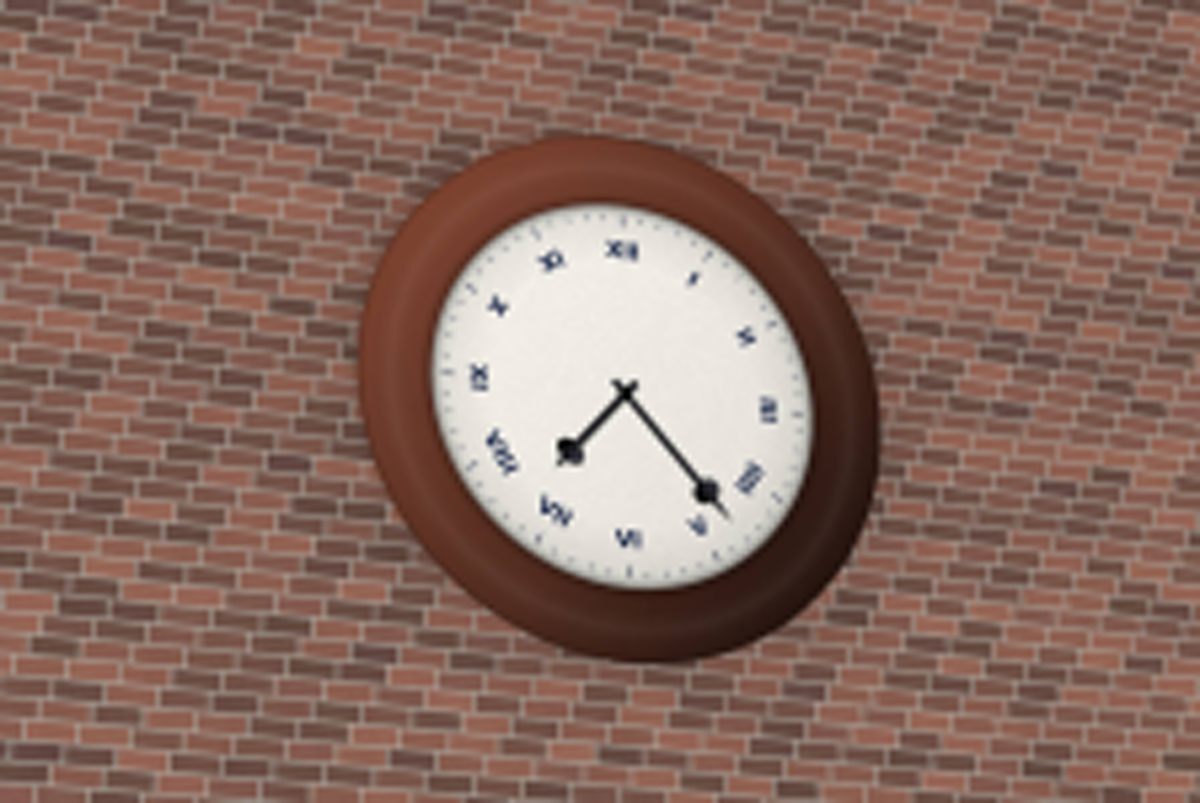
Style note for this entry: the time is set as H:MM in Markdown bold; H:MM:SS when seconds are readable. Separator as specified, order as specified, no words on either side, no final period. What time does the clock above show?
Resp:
**7:23**
